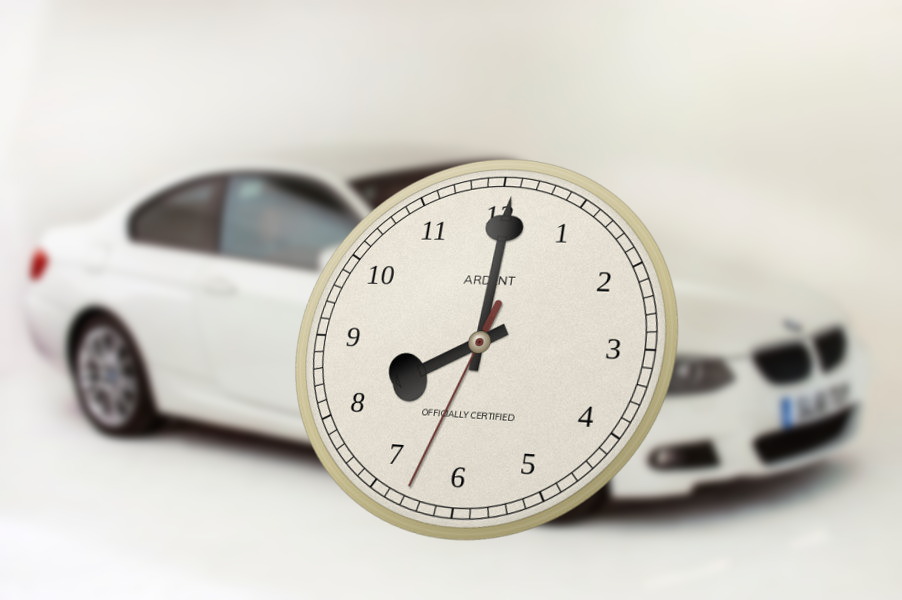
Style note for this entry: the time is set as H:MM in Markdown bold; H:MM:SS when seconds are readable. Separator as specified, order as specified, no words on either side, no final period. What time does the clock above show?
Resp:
**8:00:33**
